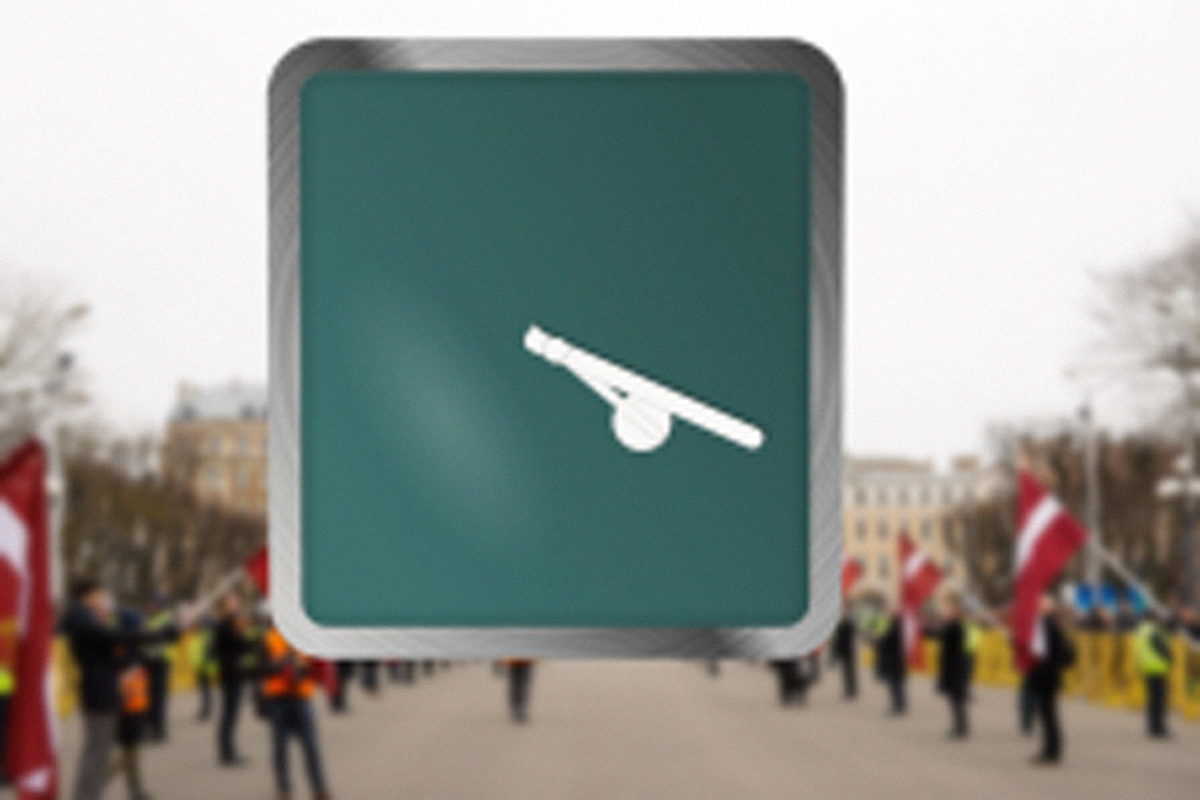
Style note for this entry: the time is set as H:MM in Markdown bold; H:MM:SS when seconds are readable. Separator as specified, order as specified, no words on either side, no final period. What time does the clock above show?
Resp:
**4:19**
